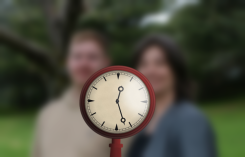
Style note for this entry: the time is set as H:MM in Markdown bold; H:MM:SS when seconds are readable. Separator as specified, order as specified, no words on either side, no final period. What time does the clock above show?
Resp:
**12:27**
